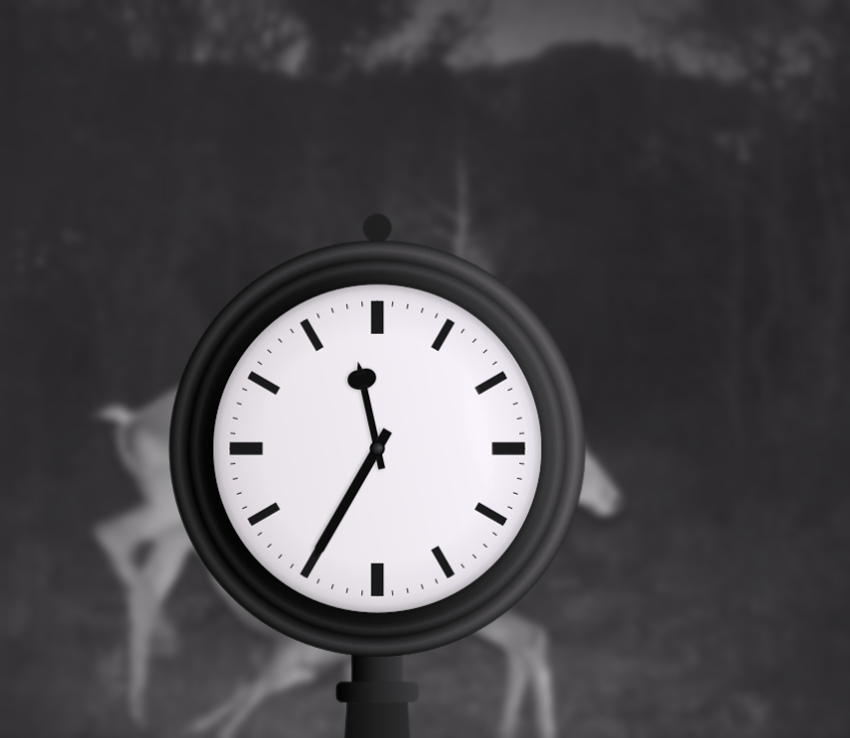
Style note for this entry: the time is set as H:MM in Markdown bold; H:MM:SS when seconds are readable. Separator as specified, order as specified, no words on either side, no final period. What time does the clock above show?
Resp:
**11:35**
